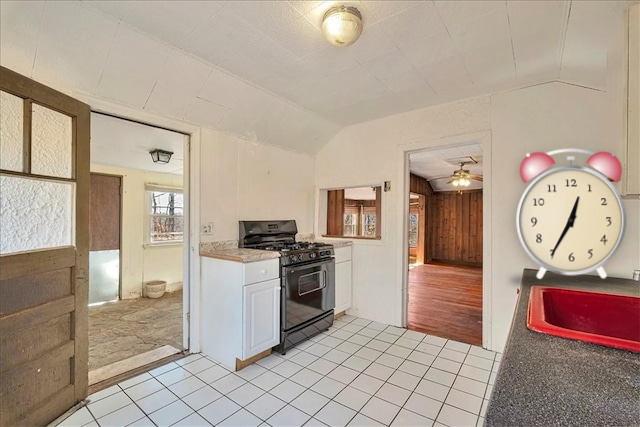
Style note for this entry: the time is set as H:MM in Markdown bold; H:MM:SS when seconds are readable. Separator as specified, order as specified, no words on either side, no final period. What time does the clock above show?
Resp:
**12:35**
